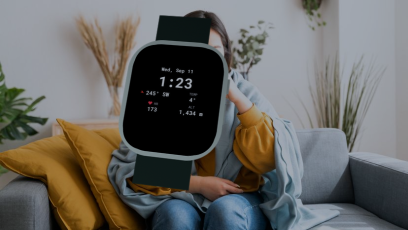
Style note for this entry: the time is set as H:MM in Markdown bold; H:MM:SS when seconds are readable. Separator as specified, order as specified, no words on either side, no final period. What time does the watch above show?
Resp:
**1:23**
